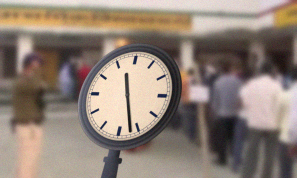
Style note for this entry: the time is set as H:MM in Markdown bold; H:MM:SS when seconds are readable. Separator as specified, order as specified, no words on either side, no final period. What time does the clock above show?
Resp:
**11:27**
